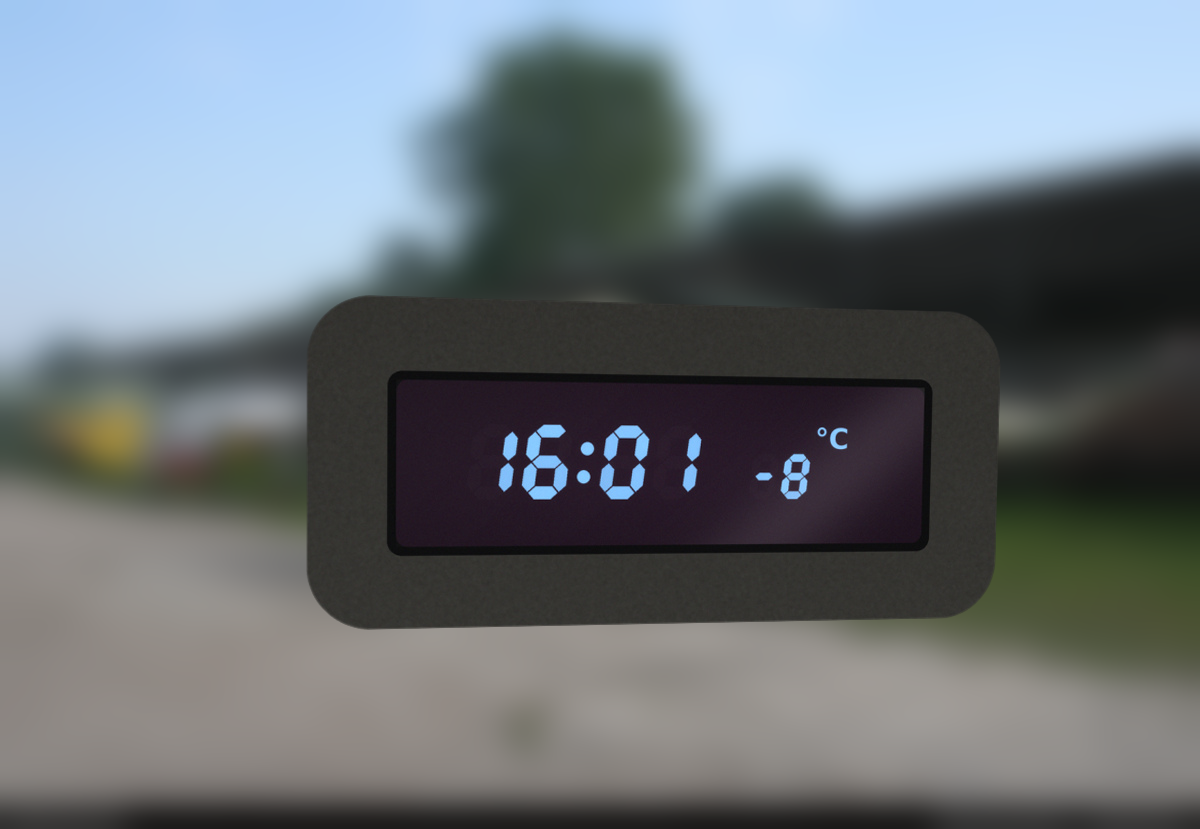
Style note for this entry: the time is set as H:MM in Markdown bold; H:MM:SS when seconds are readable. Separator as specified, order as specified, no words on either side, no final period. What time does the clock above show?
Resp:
**16:01**
